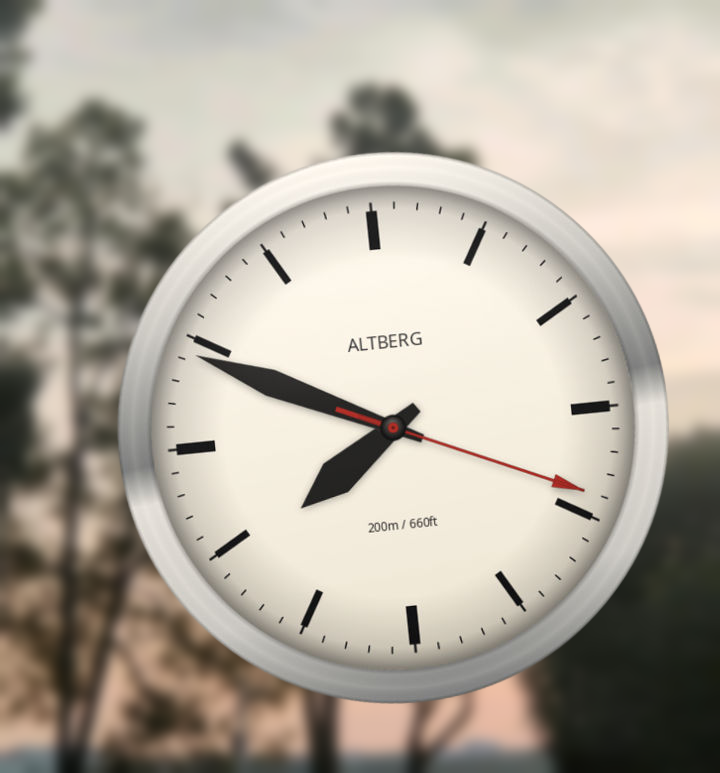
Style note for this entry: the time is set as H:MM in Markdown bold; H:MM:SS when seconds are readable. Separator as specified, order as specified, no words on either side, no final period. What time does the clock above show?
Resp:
**7:49:19**
